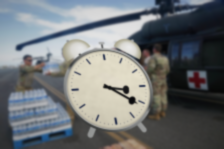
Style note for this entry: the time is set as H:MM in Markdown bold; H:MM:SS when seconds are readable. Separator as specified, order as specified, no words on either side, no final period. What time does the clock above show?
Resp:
**3:21**
